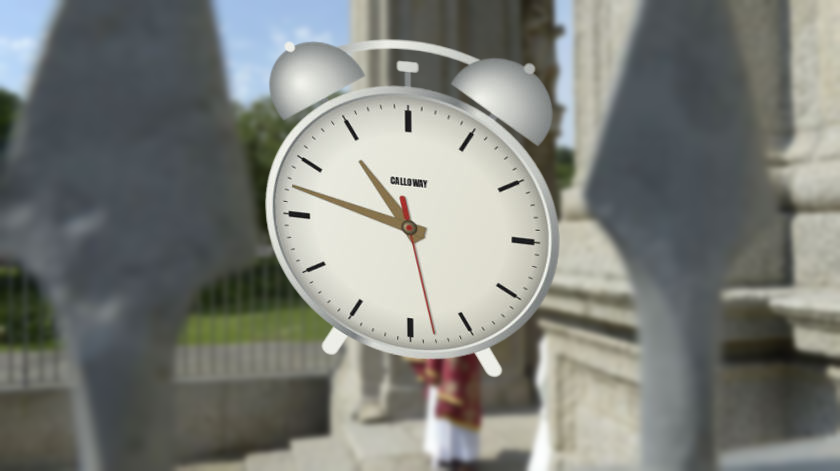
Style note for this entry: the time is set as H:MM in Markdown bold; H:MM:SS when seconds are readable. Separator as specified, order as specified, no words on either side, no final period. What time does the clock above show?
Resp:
**10:47:28**
